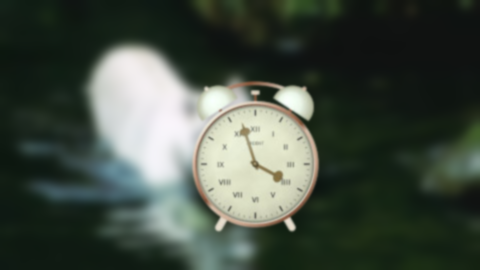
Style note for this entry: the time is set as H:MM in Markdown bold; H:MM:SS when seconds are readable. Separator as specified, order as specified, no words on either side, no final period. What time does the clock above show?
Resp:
**3:57**
